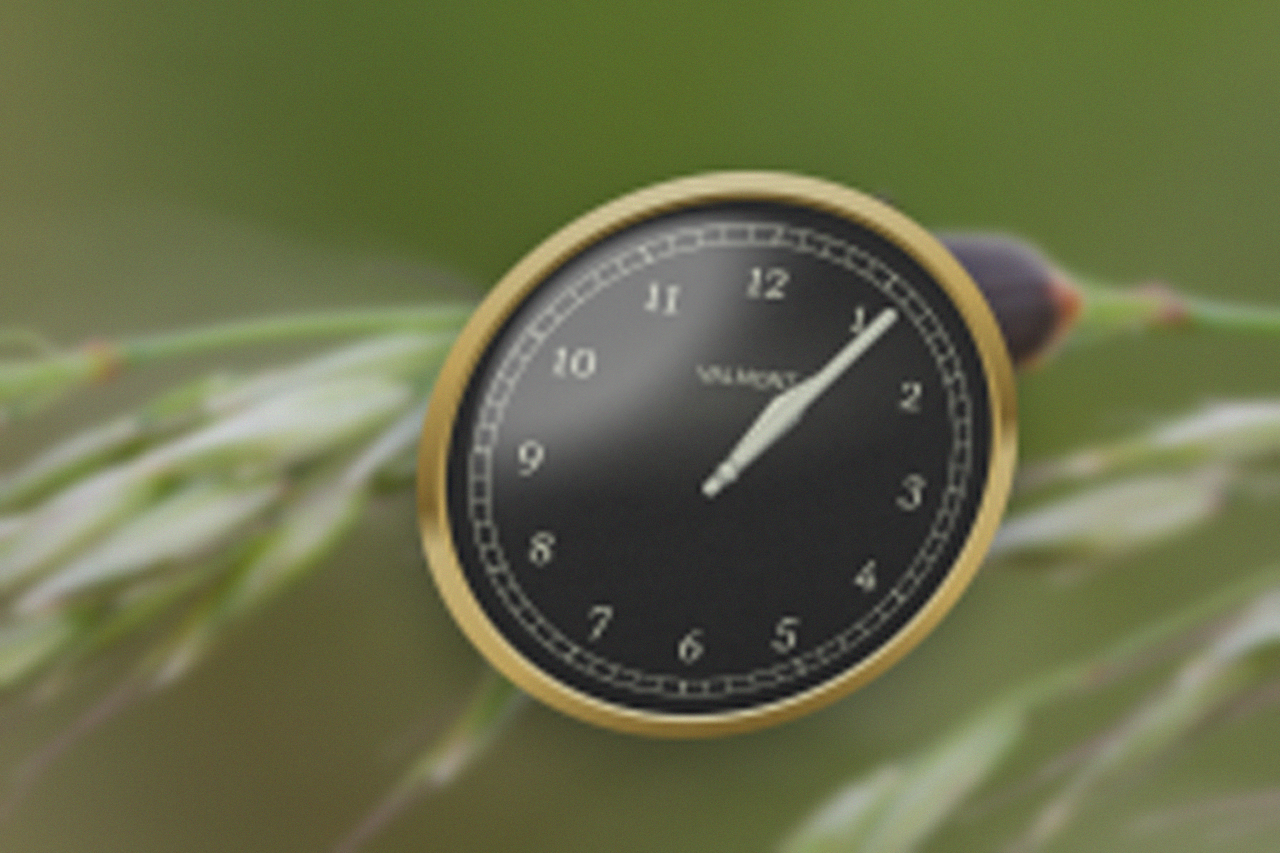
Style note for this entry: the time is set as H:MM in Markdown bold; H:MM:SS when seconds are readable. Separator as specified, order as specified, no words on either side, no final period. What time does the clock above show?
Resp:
**1:06**
